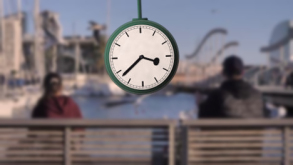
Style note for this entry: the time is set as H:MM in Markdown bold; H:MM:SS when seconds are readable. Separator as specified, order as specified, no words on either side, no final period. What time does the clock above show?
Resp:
**3:38**
